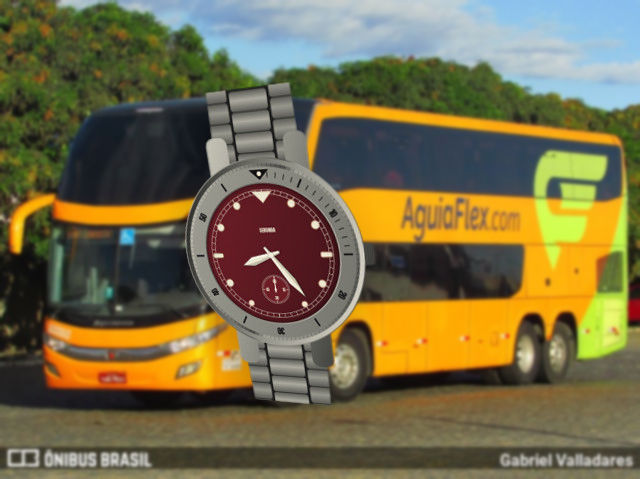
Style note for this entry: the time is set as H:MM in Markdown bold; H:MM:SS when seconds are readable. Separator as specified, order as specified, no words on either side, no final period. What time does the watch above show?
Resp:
**8:24**
